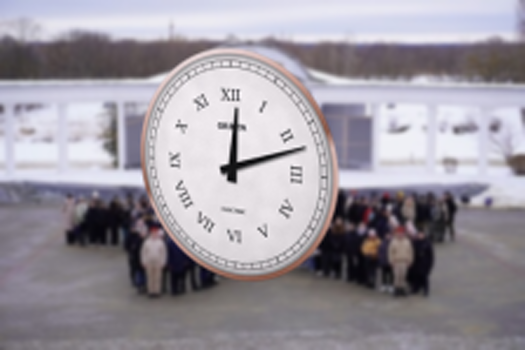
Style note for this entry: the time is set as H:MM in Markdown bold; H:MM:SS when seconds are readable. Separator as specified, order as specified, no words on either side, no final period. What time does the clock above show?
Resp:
**12:12**
